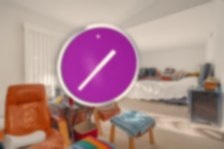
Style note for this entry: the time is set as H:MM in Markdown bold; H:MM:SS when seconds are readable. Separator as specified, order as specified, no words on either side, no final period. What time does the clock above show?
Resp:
**1:38**
